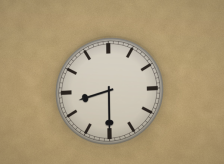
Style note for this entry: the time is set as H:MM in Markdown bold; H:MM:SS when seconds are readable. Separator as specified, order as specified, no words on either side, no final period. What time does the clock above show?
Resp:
**8:30**
